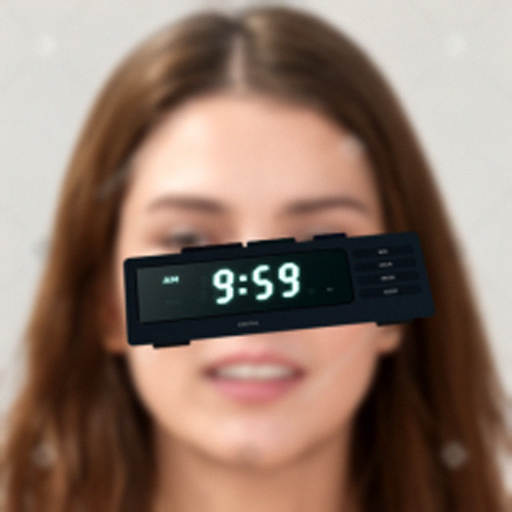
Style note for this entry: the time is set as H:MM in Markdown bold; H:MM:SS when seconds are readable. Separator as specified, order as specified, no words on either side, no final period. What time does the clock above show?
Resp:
**9:59**
